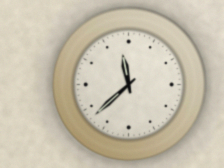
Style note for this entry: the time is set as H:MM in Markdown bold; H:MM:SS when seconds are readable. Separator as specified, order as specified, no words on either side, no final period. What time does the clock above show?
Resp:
**11:38**
